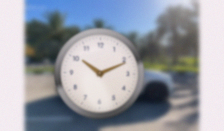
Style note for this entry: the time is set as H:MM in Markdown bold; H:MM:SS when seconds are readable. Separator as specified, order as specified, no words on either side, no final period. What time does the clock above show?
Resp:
**10:11**
